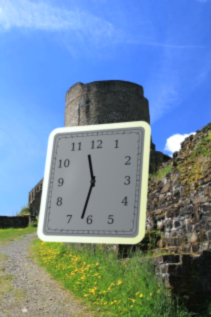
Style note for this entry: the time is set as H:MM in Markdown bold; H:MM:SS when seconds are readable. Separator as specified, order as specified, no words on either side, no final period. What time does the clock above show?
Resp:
**11:32**
